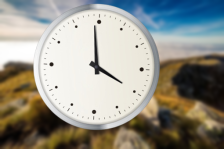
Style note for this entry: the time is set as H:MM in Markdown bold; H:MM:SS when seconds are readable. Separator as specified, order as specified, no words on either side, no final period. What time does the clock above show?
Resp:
**3:59**
